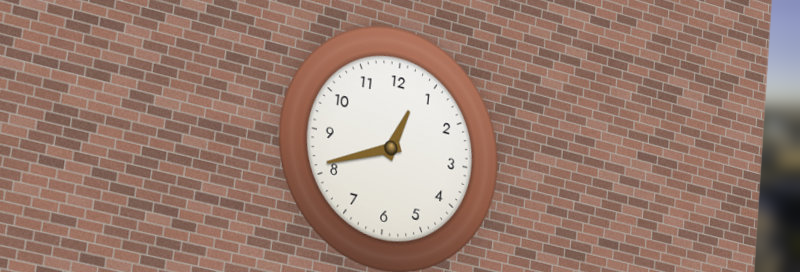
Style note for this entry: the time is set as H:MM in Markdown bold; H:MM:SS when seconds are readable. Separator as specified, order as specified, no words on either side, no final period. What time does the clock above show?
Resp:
**12:41**
